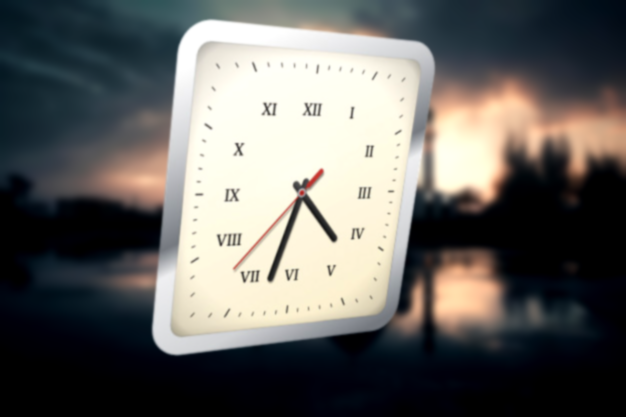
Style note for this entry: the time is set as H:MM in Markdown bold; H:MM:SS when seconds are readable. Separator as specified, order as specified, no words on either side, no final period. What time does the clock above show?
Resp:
**4:32:37**
